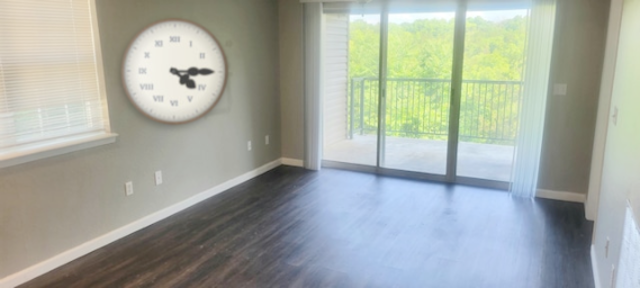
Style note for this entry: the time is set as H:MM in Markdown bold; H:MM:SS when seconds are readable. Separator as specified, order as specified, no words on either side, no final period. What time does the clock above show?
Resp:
**4:15**
